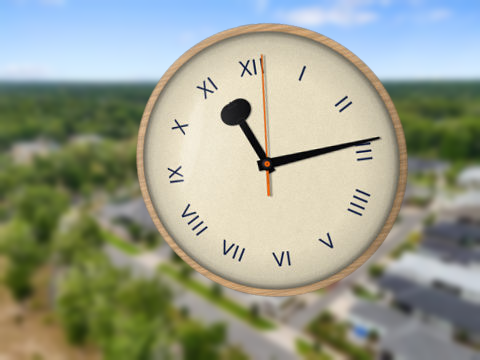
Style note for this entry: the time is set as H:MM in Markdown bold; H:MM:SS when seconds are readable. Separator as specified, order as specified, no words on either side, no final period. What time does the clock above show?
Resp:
**11:14:01**
